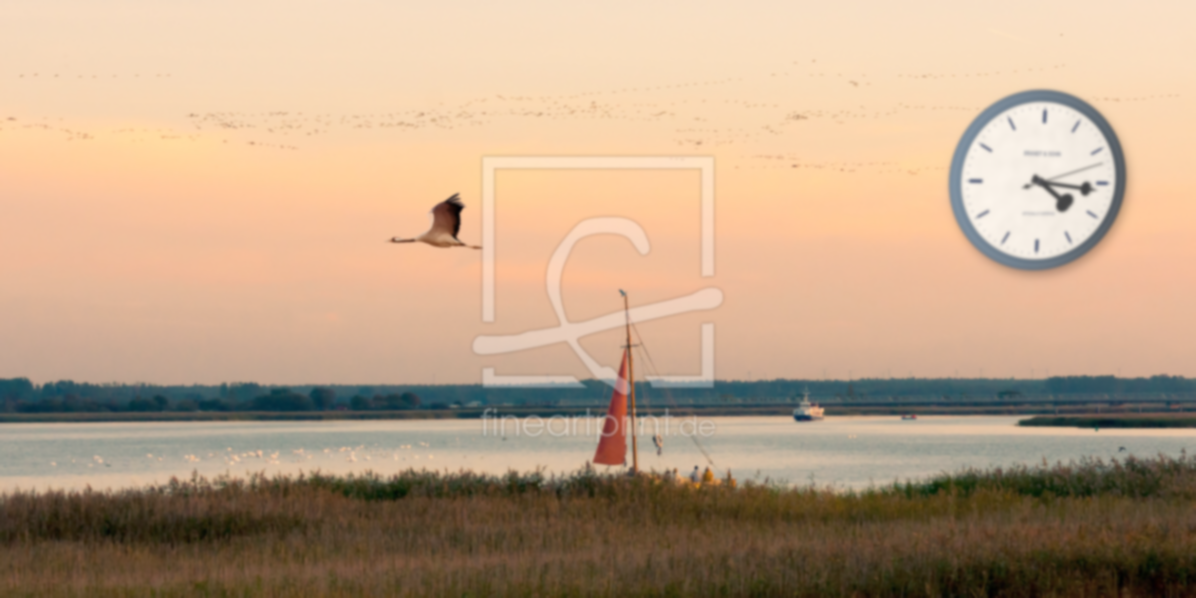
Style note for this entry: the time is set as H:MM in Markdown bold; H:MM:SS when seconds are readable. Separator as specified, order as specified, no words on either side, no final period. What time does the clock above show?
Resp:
**4:16:12**
